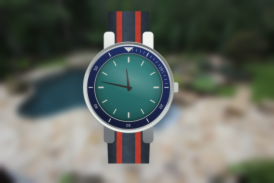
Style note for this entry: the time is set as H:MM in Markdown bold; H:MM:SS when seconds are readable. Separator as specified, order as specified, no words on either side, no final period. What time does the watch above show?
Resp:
**11:47**
